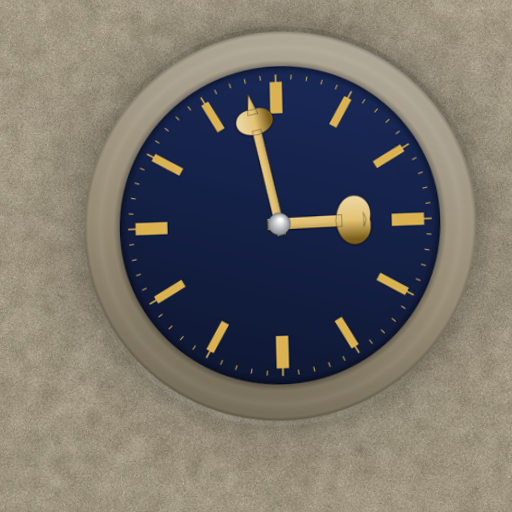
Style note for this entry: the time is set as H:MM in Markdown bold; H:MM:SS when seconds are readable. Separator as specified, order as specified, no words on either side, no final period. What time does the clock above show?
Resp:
**2:58**
